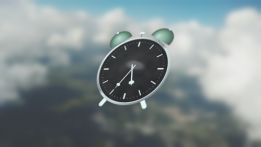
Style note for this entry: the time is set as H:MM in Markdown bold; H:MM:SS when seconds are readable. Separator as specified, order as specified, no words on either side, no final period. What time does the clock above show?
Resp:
**5:35**
